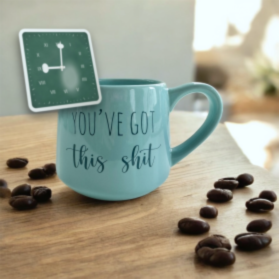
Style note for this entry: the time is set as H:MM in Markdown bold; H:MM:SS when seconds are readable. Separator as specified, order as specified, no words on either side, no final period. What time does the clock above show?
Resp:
**9:01**
